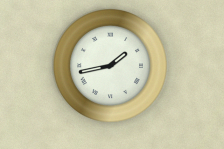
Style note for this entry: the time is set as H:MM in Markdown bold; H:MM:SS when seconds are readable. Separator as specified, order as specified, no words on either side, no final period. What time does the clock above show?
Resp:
**1:43**
